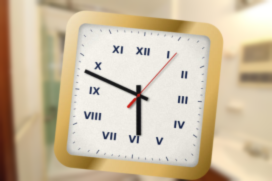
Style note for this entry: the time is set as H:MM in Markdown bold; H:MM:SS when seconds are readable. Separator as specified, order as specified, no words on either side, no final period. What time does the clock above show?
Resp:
**5:48:06**
